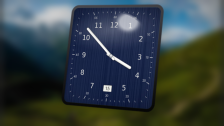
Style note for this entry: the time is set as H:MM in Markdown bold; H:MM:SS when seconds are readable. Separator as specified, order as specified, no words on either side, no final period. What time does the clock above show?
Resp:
**3:52**
